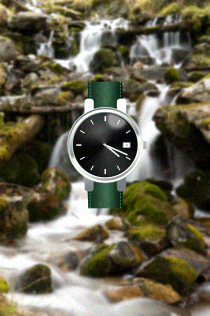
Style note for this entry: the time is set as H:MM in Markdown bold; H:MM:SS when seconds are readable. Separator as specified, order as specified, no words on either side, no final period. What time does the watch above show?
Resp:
**4:19**
